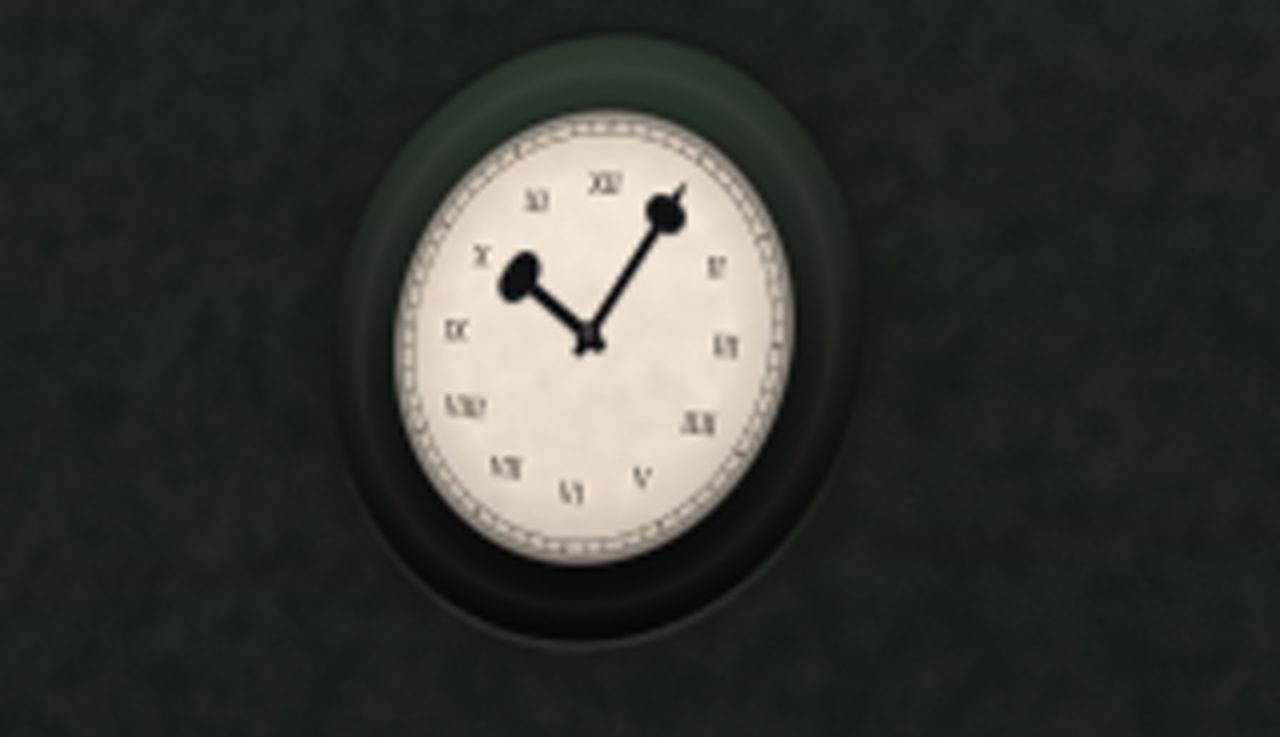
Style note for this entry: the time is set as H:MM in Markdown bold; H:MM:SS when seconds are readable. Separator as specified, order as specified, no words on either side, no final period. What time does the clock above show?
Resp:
**10:05**
